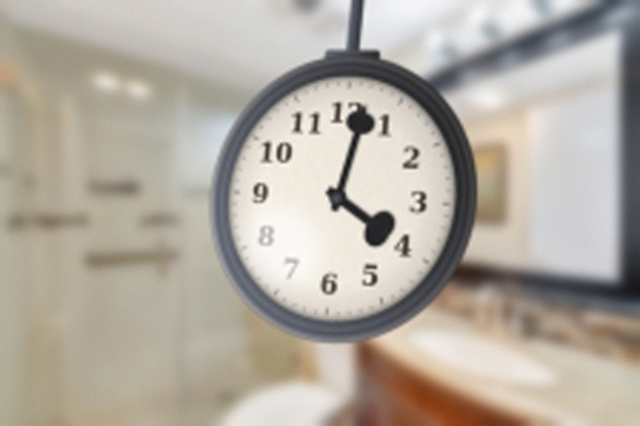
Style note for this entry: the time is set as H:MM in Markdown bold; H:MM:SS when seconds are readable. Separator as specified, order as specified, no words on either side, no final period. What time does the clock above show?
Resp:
**4:02**
